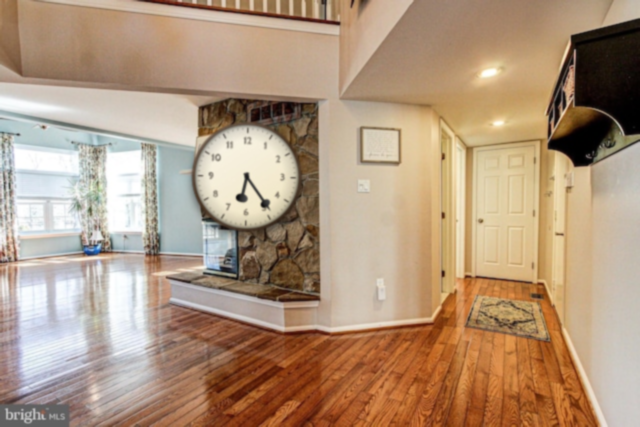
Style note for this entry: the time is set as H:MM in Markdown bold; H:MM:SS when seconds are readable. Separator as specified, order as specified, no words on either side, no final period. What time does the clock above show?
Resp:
**6:24**
